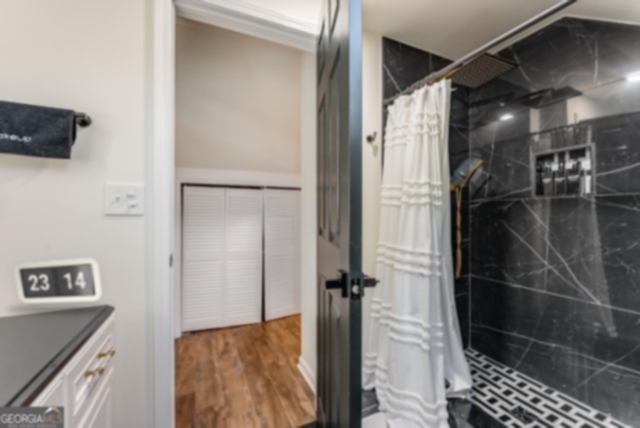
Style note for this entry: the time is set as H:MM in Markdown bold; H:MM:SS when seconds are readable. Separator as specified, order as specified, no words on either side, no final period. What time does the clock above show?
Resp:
**23:14**
